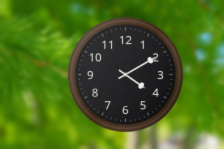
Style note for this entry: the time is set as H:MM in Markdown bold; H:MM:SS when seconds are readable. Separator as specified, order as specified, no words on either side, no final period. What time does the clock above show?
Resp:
**4:10**
